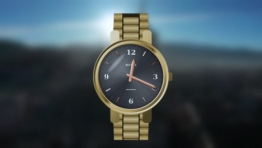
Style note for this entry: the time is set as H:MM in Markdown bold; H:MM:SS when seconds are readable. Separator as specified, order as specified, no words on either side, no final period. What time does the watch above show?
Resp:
**12:19**
